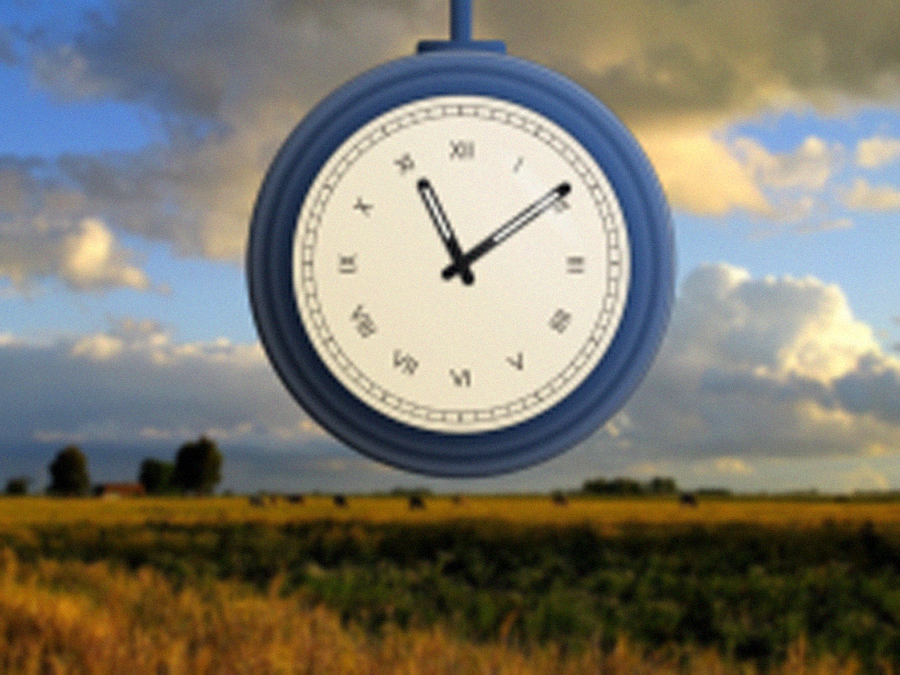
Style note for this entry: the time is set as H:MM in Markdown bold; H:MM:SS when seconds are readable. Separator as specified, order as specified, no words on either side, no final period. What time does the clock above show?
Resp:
**11:09**
